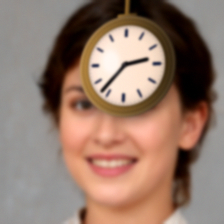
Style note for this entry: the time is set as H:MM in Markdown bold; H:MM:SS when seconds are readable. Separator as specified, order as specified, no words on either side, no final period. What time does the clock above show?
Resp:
**2:37**
